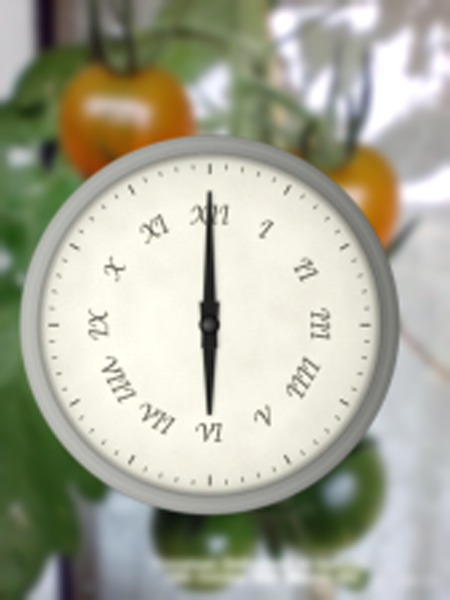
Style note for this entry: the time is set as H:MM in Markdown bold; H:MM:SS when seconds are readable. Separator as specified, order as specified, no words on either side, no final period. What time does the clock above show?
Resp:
**6:00**
